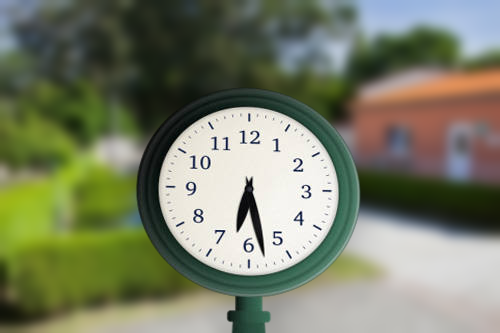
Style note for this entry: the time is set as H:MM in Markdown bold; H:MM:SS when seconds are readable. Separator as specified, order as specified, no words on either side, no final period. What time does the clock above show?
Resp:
**6:28**
